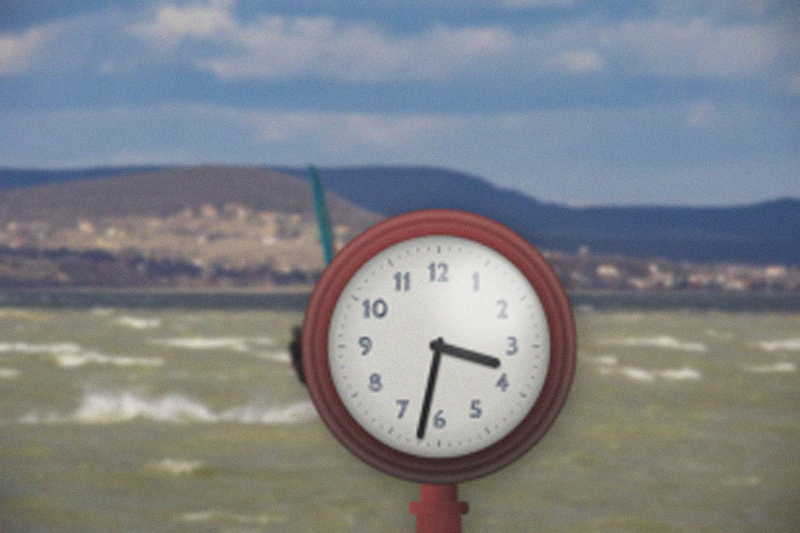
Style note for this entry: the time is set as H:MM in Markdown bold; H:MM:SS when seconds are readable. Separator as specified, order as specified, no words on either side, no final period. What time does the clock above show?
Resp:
**3:32**
